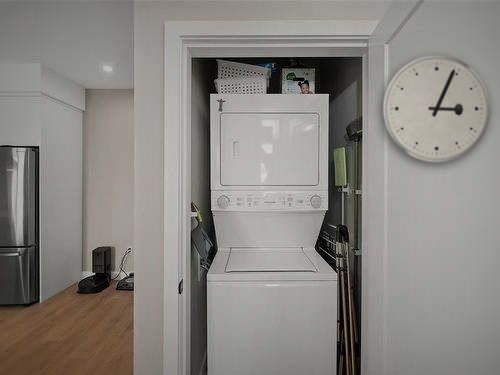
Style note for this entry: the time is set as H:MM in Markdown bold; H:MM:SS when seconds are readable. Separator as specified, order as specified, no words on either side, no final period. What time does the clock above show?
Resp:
**3:04**
